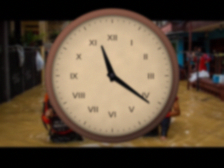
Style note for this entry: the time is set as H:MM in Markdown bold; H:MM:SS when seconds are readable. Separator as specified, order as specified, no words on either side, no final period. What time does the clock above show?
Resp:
**11:21**
